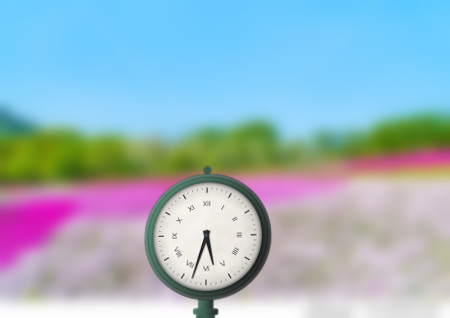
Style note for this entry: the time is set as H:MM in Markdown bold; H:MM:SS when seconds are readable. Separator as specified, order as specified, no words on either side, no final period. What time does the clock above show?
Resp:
**5:33**
